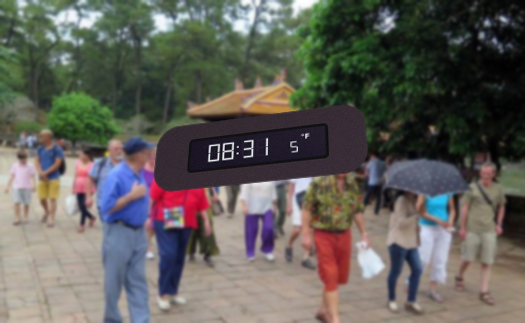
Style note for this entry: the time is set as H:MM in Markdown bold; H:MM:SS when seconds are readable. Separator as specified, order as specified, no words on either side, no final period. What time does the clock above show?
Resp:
**8:31**
